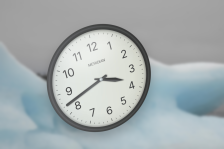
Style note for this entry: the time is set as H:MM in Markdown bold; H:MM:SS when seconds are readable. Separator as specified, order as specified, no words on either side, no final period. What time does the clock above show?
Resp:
**3:42**
